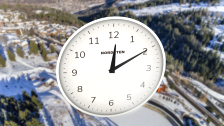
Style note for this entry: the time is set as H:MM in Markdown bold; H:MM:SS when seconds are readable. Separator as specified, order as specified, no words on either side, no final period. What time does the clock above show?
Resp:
**12:10**
